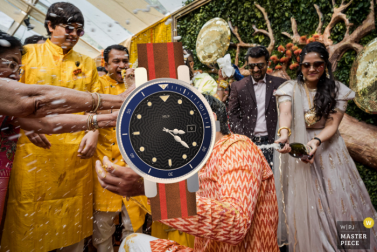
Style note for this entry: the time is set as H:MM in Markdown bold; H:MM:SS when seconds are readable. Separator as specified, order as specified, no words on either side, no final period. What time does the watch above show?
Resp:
**3:22**
